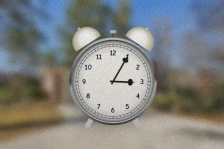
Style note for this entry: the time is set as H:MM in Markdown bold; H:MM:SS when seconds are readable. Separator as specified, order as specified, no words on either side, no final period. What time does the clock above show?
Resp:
**3:05**
